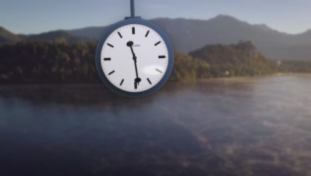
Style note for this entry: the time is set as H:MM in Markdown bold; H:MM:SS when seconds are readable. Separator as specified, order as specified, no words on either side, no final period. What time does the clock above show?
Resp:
**11:29**
